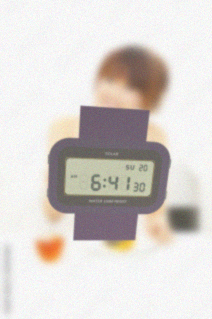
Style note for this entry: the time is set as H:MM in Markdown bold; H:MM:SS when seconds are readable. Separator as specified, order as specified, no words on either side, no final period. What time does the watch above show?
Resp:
**6:41:30**
